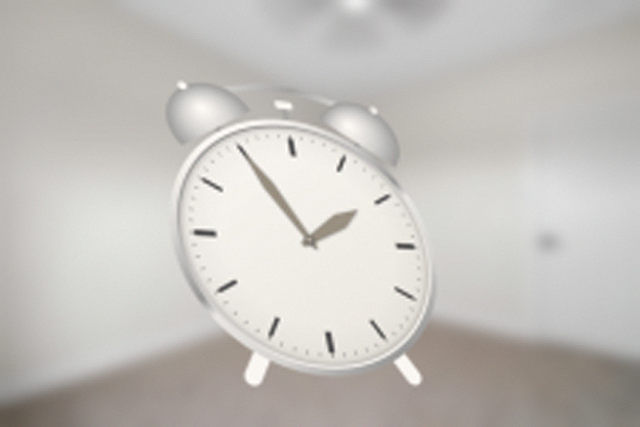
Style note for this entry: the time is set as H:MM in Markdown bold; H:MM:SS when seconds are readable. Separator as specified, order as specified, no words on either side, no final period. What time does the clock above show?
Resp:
**1:55**
